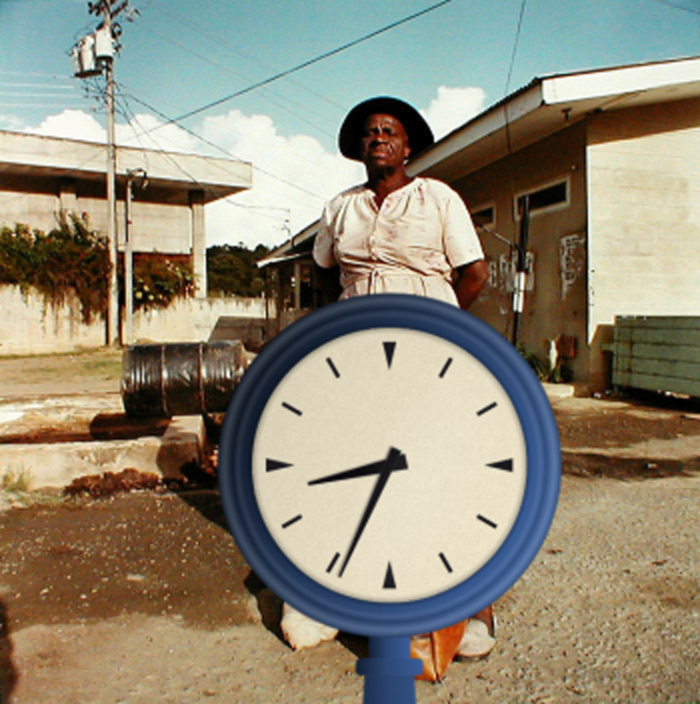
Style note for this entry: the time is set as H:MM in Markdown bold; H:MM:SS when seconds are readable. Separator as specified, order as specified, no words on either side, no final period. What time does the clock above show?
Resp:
**8:34**
